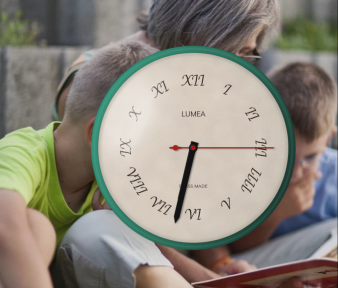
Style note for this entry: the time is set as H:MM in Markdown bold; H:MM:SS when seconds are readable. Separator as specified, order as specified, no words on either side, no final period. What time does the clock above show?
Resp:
**6:32:15**
